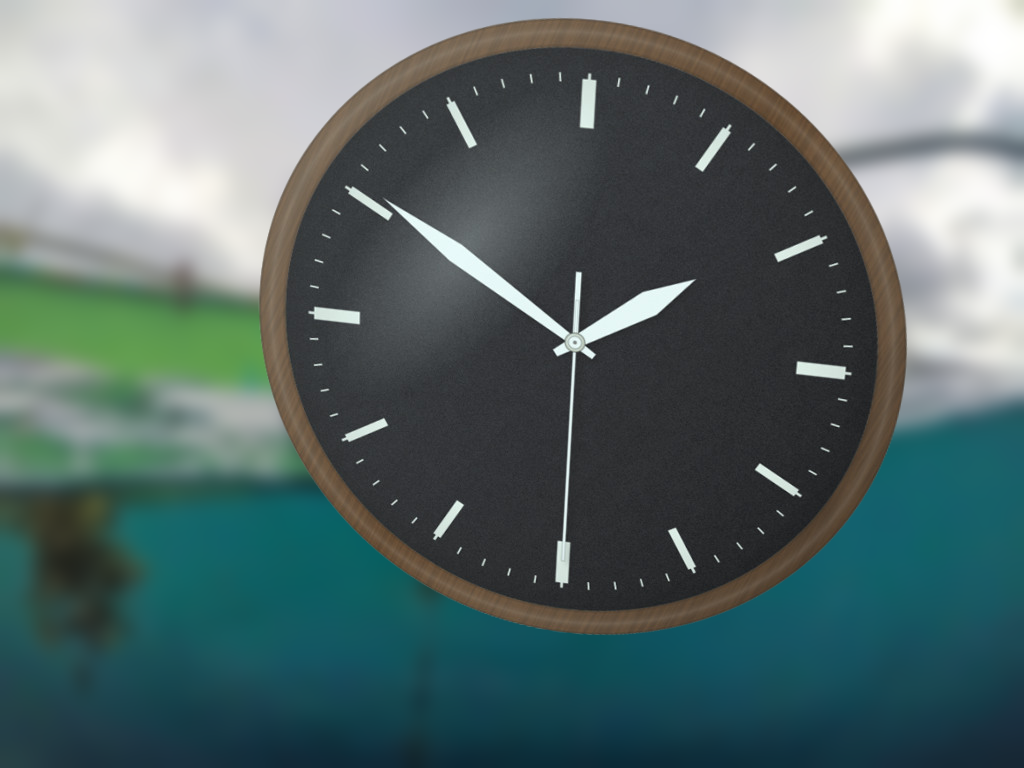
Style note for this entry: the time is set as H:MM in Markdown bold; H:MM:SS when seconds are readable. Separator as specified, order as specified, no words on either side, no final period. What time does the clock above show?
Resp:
**1:50:30**
